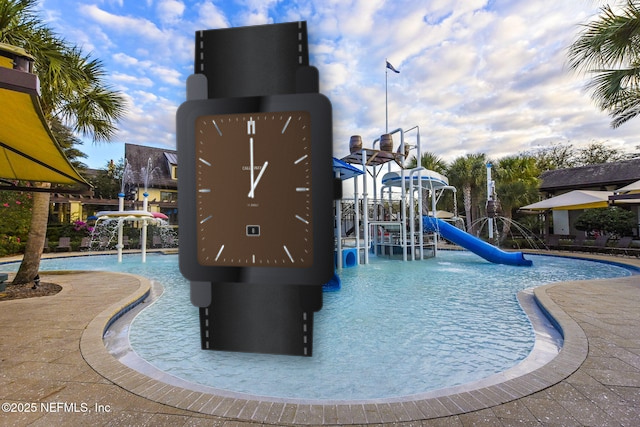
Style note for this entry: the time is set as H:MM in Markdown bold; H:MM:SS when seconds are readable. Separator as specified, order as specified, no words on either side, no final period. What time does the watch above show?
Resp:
**1:00**
